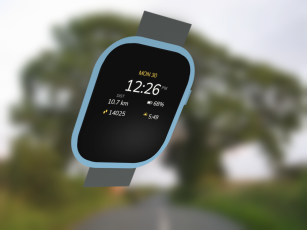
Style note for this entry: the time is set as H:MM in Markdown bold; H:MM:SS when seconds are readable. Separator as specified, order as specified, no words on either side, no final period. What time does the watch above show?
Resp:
**12:26**
